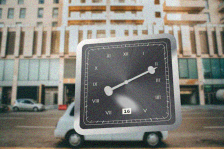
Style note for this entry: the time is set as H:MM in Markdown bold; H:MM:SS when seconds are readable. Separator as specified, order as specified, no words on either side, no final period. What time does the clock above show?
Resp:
**8:11**
